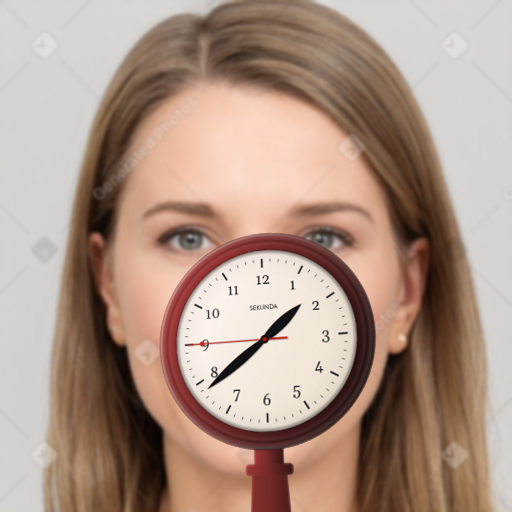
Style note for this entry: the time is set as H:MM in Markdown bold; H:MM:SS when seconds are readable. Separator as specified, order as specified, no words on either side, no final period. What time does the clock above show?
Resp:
**1:38:45**
